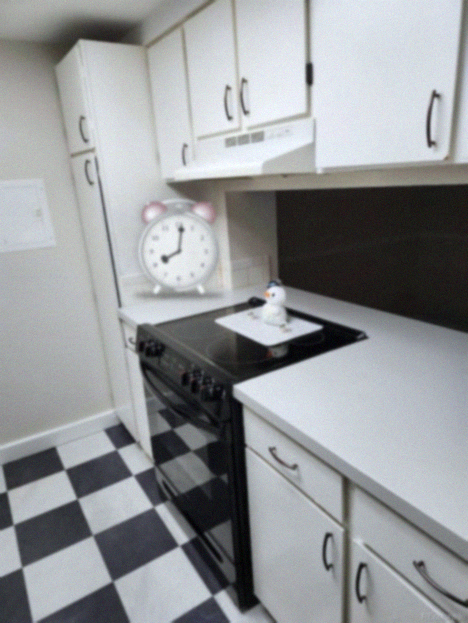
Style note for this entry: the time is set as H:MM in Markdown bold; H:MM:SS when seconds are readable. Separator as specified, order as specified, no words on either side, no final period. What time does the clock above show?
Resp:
**8:01**
